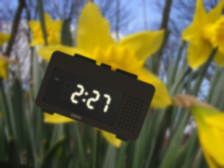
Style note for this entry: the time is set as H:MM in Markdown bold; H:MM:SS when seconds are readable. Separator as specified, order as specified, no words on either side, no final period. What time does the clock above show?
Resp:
**2:27**
